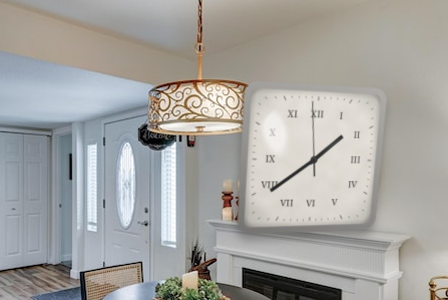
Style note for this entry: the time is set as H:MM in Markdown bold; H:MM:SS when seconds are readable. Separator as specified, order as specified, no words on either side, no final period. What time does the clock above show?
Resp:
**1:38:59**
